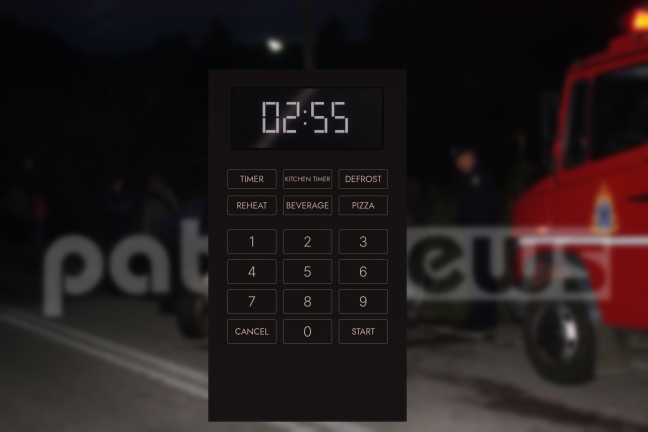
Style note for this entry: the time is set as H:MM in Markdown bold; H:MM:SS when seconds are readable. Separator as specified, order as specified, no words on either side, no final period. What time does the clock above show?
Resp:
**2:55**
